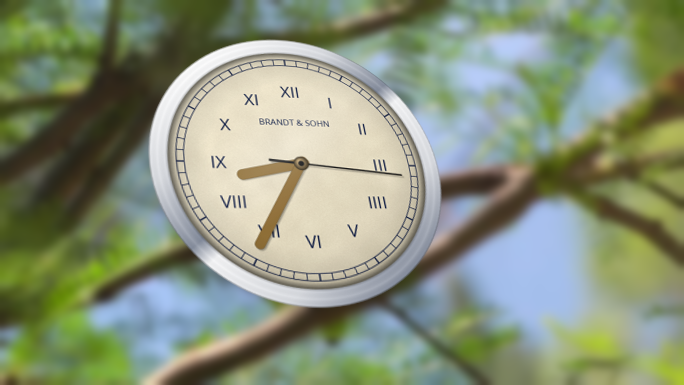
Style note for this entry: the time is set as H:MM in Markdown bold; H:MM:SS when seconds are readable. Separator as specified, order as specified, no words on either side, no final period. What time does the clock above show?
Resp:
**8:35:16**
